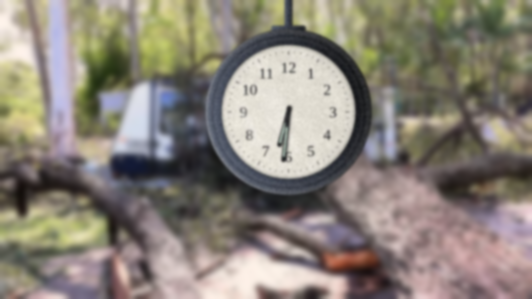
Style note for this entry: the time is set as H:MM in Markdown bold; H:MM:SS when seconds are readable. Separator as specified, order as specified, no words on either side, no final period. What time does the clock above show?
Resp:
**6:31**
